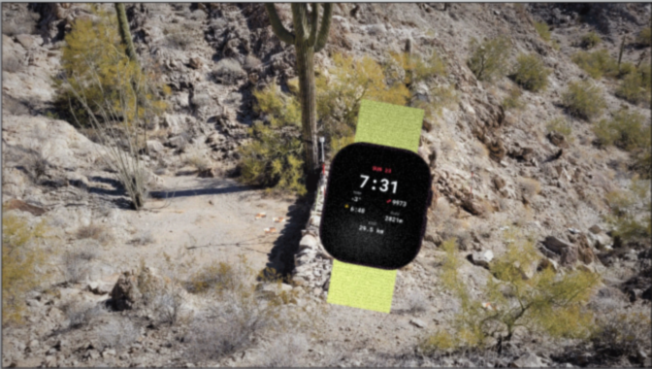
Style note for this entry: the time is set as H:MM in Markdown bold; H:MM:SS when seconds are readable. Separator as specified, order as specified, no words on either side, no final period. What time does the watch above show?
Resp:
**7:31**
